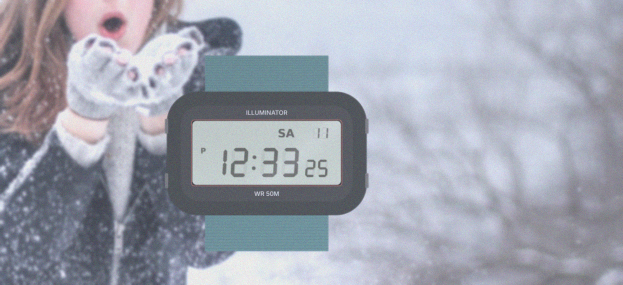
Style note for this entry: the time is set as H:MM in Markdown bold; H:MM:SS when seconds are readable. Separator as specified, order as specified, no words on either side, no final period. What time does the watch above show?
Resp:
**12:33:25**
